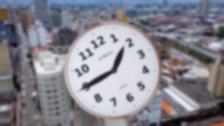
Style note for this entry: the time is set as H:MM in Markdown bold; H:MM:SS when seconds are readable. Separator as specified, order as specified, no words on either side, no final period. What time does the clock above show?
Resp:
**1:45**
